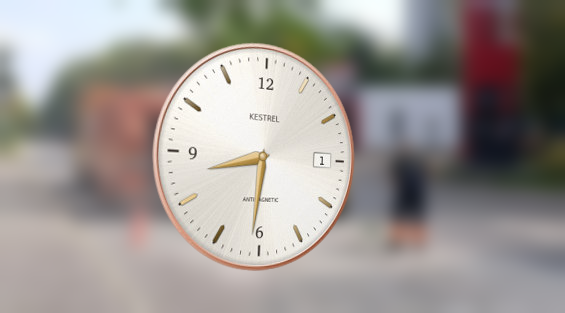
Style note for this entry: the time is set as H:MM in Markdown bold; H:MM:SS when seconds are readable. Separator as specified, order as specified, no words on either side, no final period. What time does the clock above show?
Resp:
**8:31**
